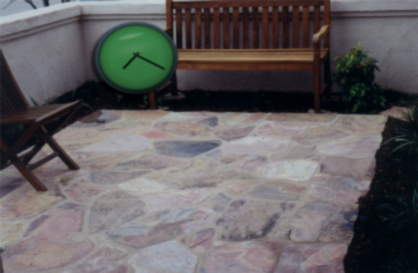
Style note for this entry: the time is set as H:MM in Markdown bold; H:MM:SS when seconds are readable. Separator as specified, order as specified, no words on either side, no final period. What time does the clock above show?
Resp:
**7:20**
